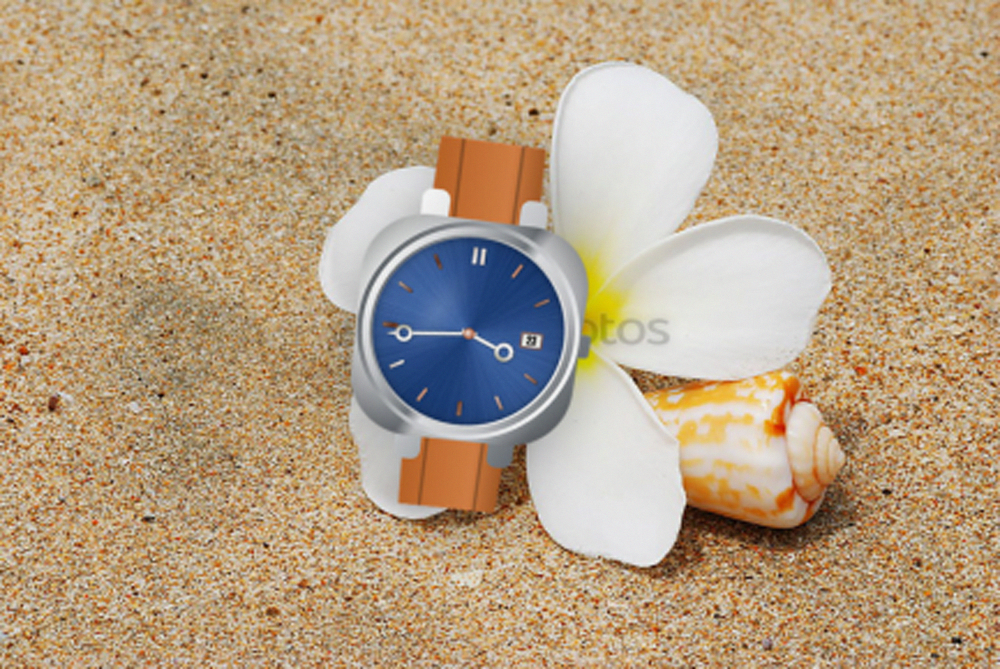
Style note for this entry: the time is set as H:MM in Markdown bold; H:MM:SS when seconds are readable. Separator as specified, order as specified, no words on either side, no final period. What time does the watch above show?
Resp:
**3:44**
